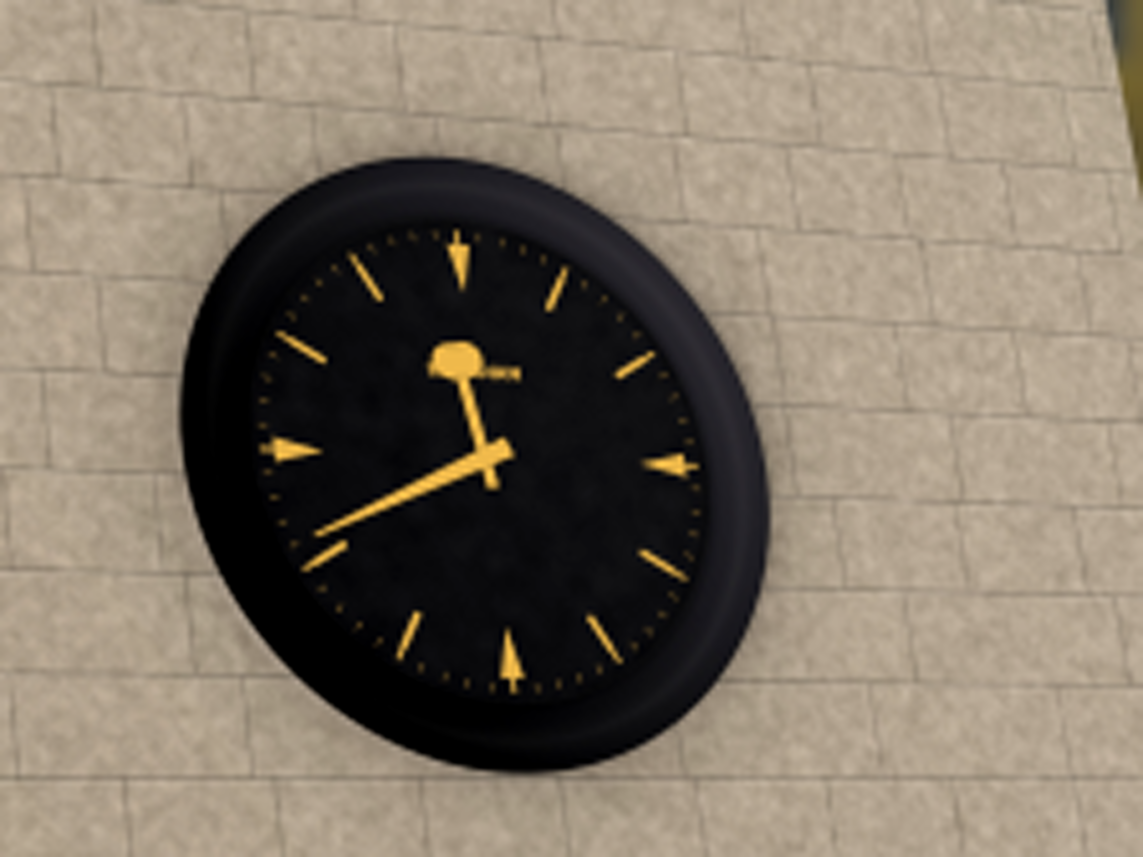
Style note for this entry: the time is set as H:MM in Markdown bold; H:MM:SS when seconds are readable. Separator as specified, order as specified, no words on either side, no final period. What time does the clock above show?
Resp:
**11:41**
